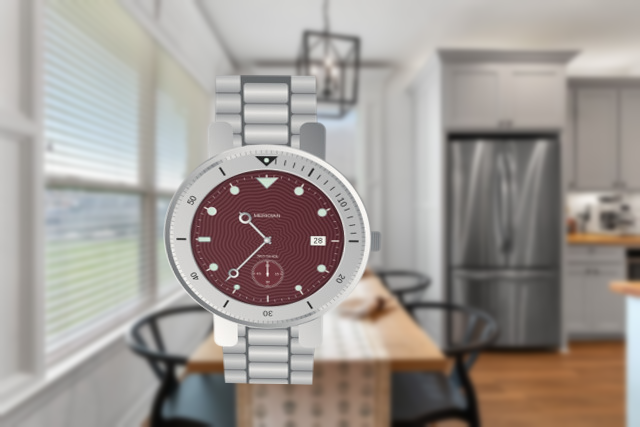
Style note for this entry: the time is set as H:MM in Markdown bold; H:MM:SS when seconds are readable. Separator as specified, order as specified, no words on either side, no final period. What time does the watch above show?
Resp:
**10:37**
